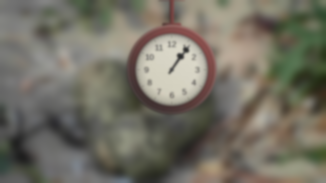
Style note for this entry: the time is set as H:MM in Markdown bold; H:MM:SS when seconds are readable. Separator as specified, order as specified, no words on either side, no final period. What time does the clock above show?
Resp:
**1:06**
